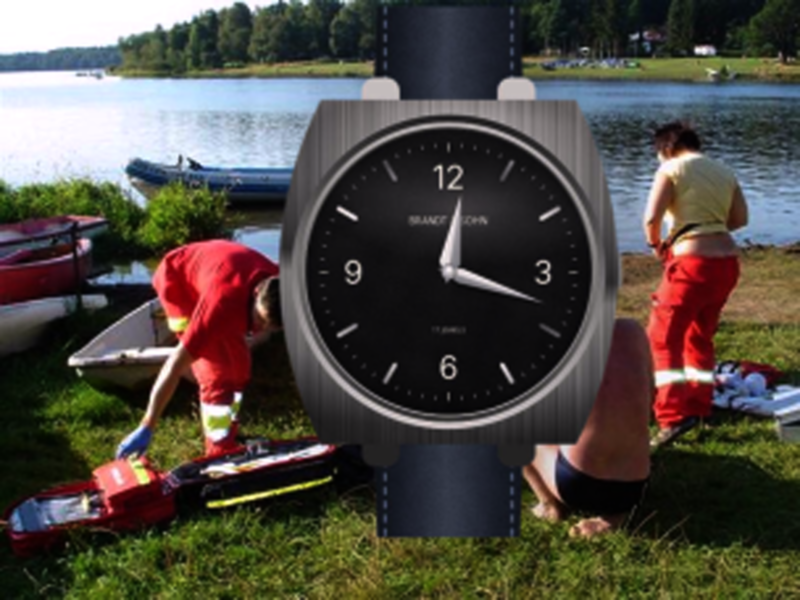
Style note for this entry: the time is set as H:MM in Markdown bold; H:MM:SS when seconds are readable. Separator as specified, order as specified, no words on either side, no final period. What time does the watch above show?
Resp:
**12:18**
